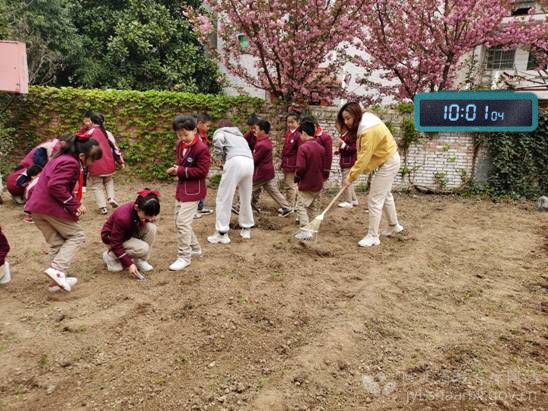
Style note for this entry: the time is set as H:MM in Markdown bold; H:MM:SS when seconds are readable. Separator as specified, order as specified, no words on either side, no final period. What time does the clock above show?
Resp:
**10:01:04**
